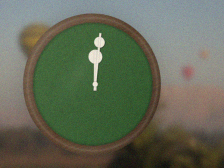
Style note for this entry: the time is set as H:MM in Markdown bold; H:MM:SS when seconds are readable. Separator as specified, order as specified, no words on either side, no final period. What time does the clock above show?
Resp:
**12:01**
